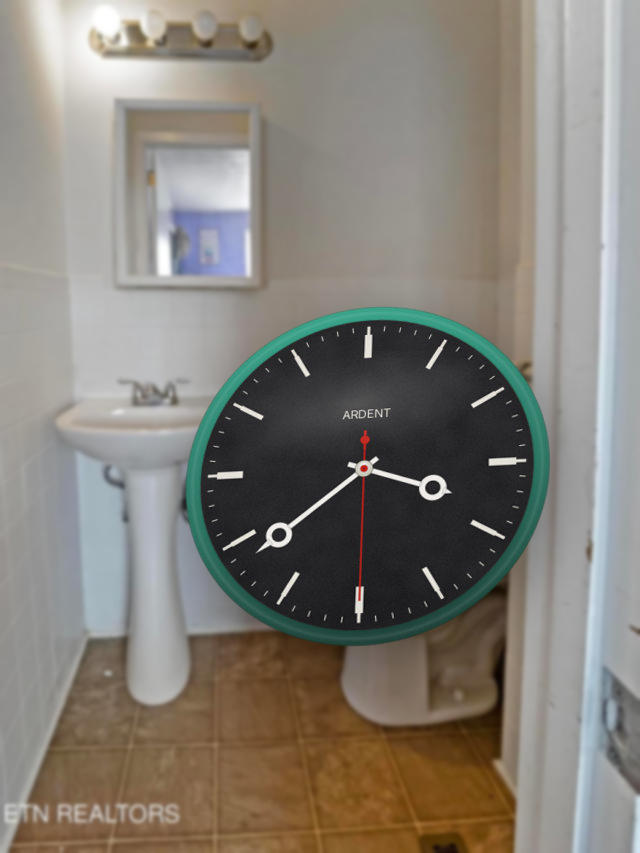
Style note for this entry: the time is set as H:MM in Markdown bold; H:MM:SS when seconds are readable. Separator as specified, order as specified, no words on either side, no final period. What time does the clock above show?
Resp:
**3:38:30**
